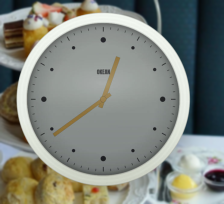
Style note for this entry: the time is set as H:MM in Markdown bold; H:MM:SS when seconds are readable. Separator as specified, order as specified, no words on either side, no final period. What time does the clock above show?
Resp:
**12:39**
